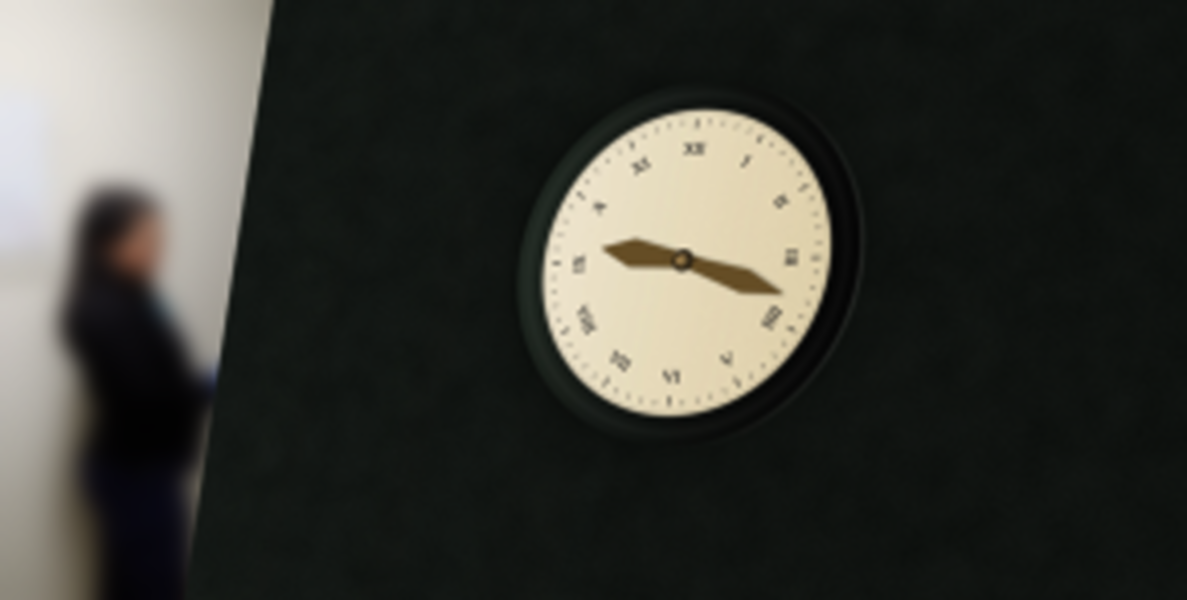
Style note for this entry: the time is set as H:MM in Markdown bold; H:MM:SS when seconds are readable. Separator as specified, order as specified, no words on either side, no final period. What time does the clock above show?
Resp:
**9:18**
